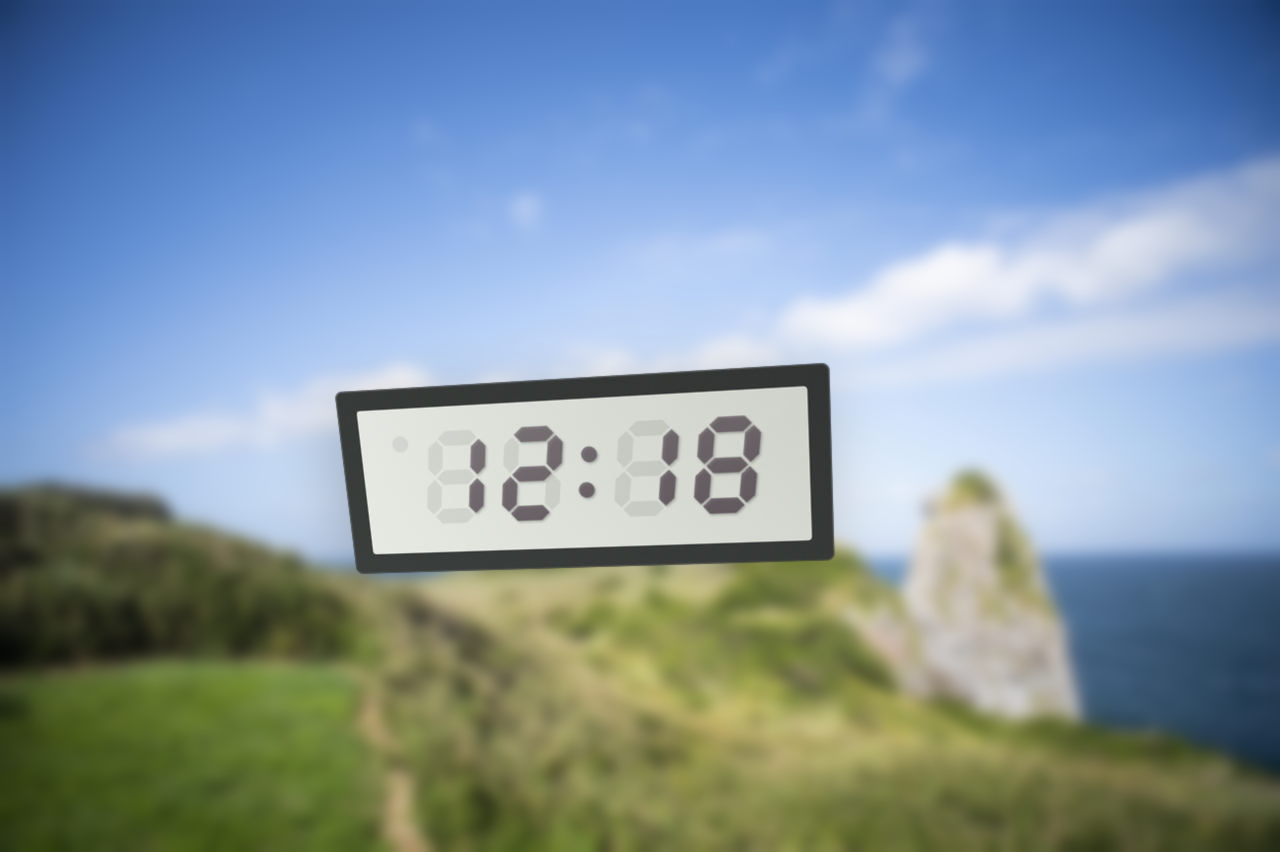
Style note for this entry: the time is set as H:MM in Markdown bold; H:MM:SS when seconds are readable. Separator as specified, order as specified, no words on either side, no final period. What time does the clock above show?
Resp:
**12:18**
